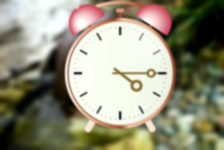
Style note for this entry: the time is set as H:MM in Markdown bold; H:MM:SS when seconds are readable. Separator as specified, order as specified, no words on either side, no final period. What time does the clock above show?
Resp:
**4:15**
